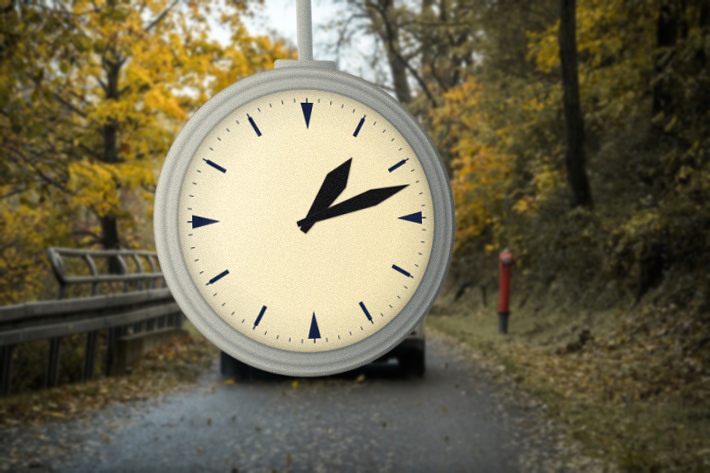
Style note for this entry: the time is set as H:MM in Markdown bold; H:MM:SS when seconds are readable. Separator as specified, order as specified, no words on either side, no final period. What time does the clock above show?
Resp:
**1:12**
